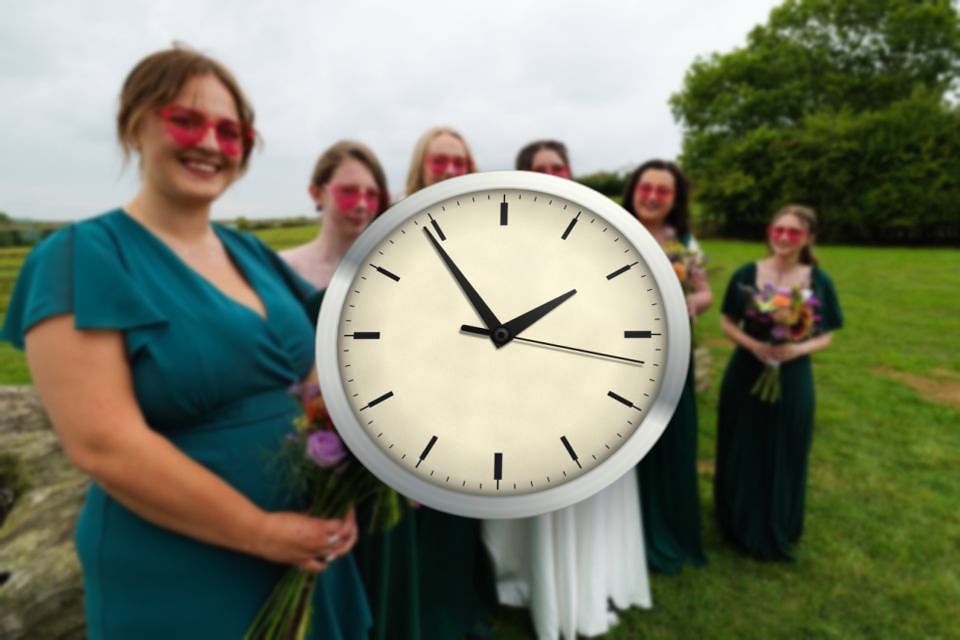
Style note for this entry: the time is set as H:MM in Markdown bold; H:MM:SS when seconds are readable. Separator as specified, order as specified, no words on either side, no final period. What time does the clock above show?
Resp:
**1:54:17**
